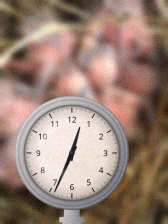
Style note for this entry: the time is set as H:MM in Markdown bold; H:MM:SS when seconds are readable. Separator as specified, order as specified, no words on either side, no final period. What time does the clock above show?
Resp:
**12:34**
